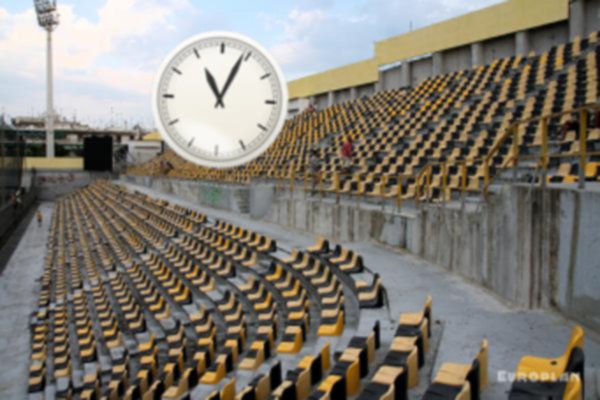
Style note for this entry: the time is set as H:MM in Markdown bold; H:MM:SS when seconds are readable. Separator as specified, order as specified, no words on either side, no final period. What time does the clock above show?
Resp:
**11:04**
